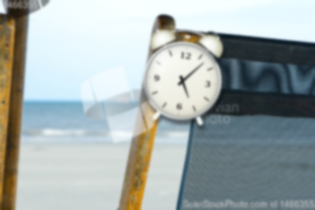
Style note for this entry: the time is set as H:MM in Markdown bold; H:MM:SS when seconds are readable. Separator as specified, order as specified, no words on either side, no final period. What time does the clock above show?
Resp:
**5:07**
